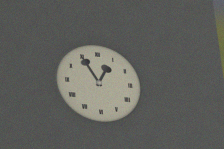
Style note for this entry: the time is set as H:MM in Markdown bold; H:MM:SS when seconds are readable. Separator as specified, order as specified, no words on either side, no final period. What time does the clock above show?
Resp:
**12:55**
